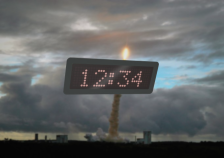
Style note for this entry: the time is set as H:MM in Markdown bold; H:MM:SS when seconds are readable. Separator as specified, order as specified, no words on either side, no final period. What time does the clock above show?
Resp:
**12:34**
